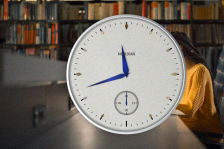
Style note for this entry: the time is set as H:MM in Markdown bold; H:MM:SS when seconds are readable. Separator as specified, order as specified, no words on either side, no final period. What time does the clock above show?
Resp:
**11:42**
